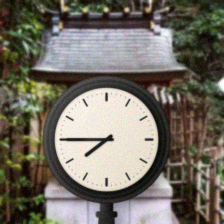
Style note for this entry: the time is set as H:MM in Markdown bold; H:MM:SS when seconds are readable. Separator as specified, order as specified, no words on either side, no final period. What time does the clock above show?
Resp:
**7:45**
